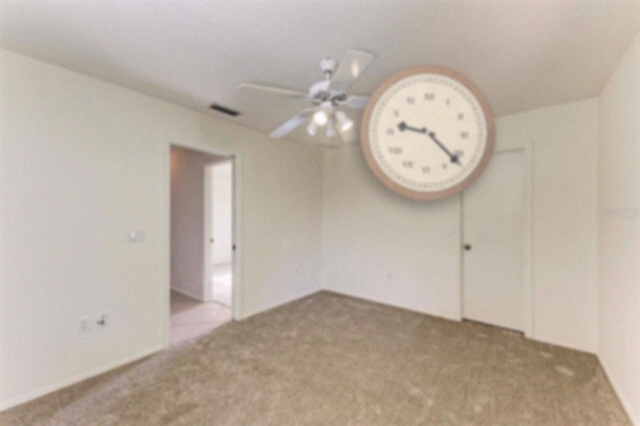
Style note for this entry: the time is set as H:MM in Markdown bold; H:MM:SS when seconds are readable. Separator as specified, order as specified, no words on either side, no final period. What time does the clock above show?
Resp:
**9:22**
